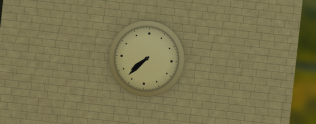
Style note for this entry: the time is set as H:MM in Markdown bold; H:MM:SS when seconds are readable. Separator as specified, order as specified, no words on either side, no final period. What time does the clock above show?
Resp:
**7:37**
